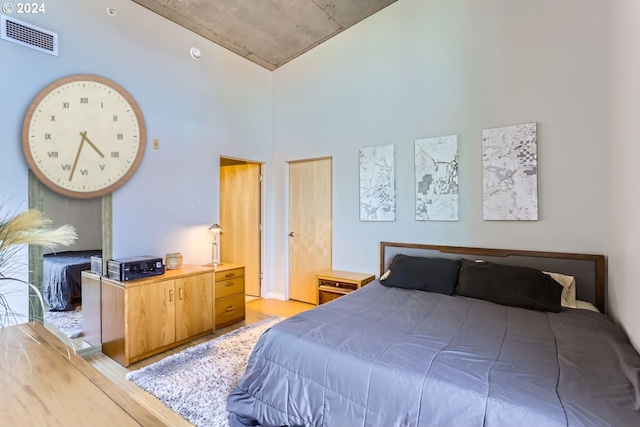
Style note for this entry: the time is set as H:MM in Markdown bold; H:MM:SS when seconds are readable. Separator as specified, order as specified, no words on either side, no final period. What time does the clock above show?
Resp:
**4:33**
